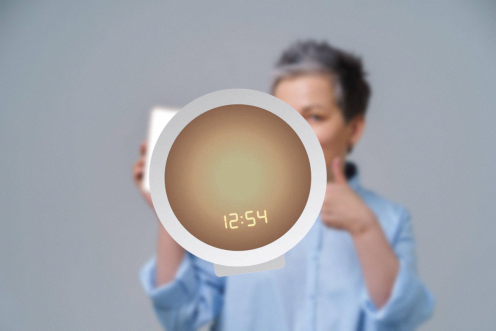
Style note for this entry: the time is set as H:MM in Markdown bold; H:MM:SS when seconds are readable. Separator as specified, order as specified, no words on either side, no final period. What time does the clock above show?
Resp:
**12:54**
